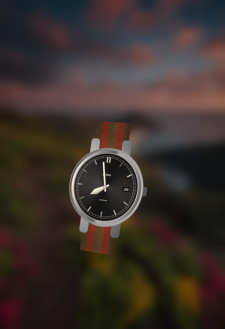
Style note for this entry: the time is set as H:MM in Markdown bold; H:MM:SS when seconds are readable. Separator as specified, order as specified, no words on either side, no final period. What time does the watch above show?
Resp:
**7:58**
